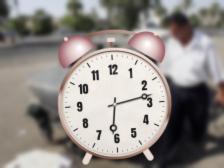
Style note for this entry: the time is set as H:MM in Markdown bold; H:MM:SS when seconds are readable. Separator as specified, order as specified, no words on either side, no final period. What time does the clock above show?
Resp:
**6:13**
